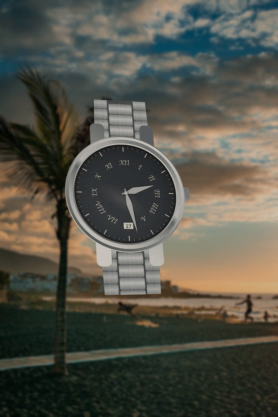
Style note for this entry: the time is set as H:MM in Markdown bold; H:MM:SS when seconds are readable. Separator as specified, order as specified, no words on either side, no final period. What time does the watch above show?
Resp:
**2:28**
